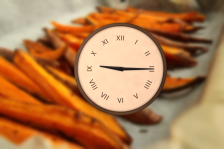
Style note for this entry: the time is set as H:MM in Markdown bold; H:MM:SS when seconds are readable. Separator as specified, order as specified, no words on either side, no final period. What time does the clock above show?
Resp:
**9:15**
